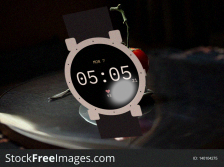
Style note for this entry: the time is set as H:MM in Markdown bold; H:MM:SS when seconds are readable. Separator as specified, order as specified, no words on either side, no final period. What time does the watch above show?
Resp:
**5:05**
